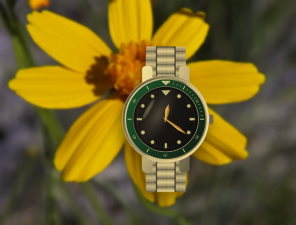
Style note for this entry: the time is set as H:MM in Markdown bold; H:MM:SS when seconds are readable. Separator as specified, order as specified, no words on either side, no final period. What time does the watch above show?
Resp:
**12:21**
